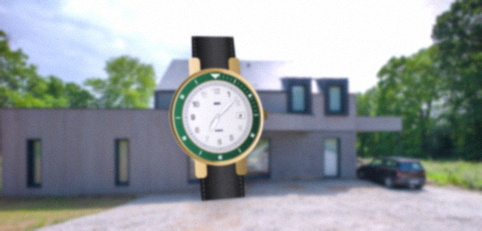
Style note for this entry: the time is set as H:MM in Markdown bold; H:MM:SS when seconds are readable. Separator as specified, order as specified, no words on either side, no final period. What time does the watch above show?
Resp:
**7:08**
